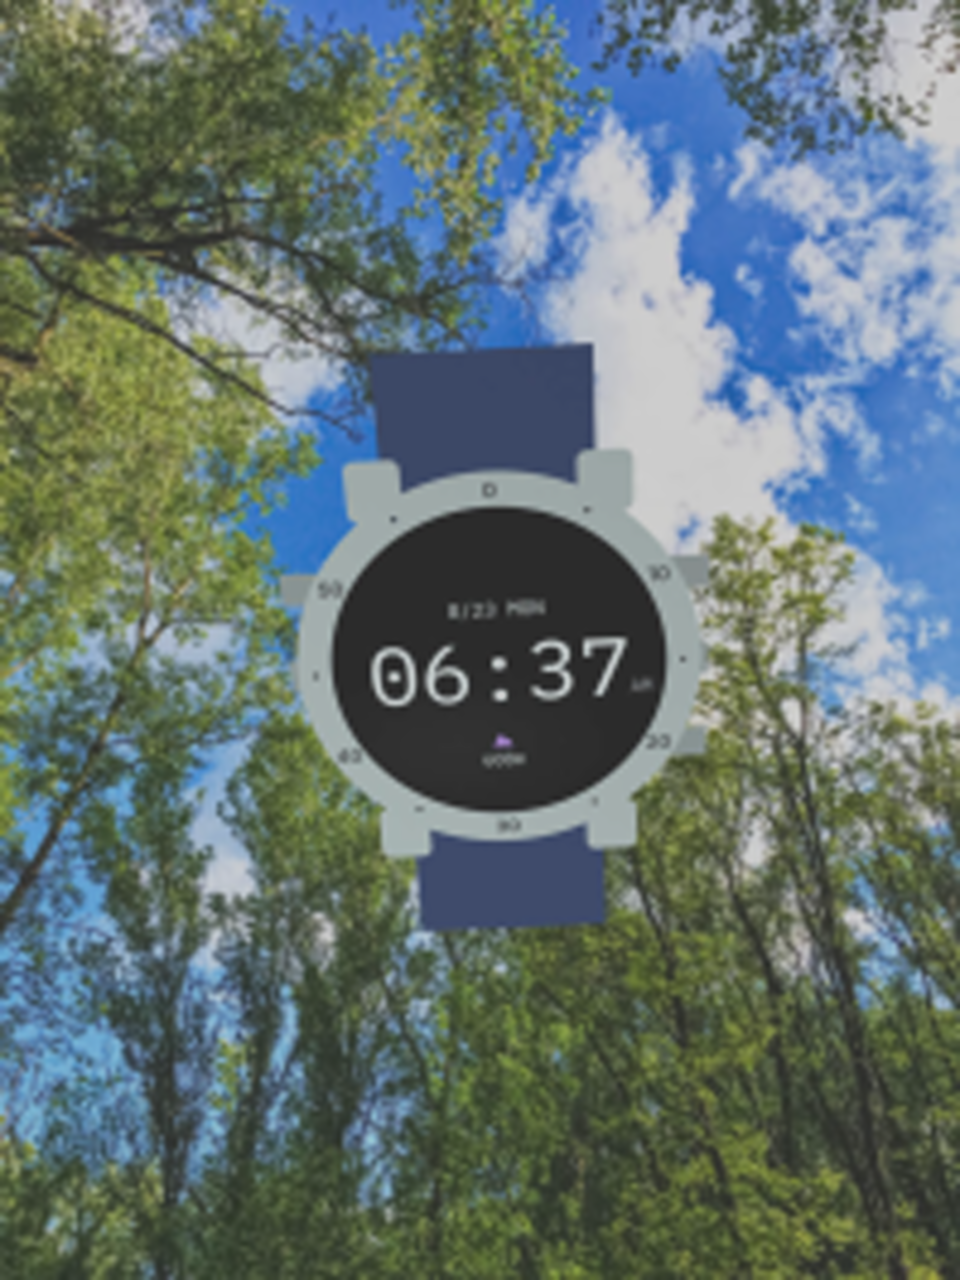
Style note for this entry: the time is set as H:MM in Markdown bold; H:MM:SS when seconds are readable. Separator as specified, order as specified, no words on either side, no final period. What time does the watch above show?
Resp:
**6:37**
